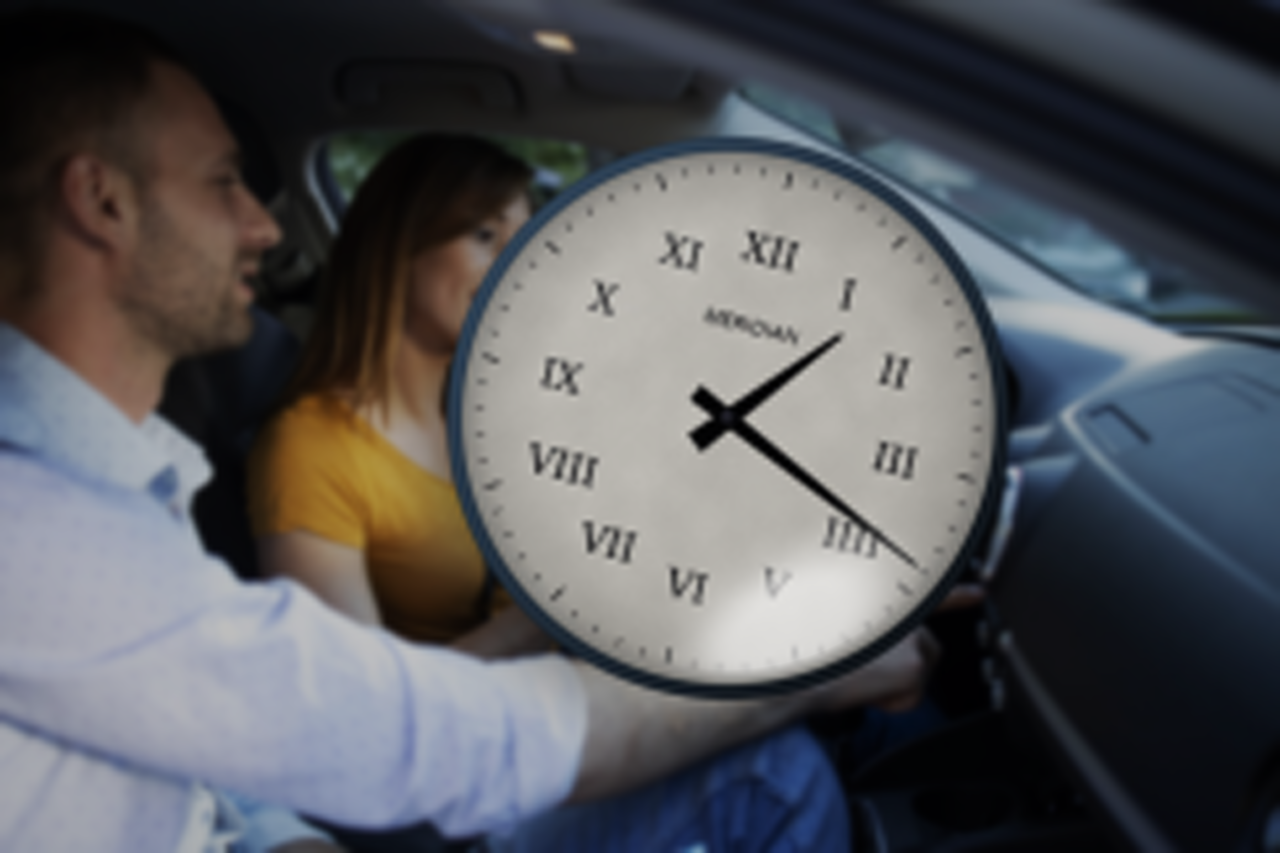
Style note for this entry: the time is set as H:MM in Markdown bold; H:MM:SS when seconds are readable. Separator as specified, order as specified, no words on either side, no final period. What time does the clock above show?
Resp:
**1:19**
